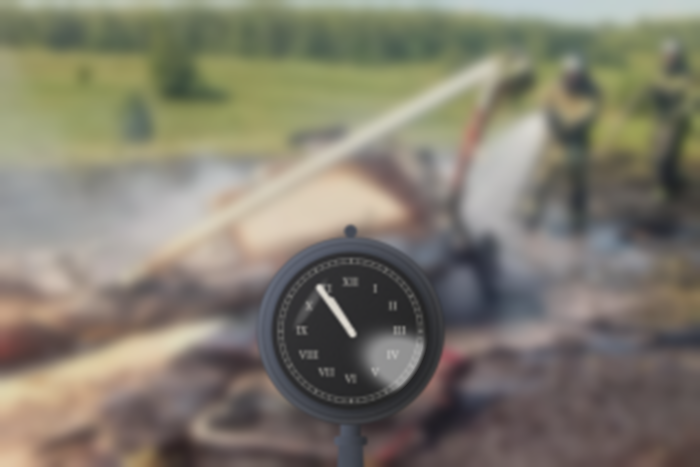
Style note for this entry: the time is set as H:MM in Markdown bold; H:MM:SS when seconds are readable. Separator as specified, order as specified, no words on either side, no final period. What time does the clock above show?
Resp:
**10:54**
